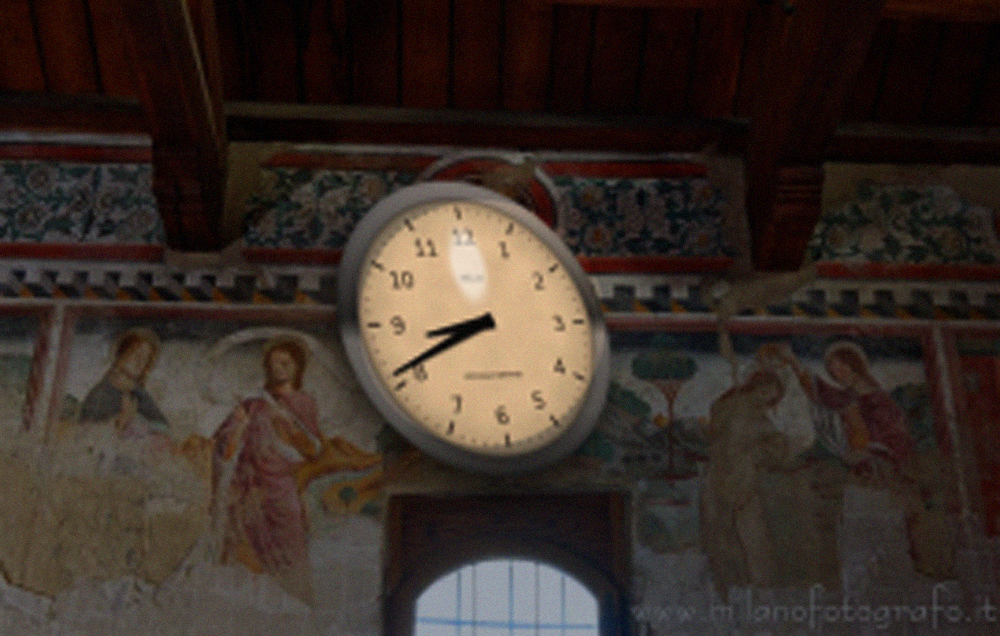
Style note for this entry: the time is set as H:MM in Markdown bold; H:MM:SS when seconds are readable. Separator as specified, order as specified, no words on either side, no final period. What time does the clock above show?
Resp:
**8:41**
